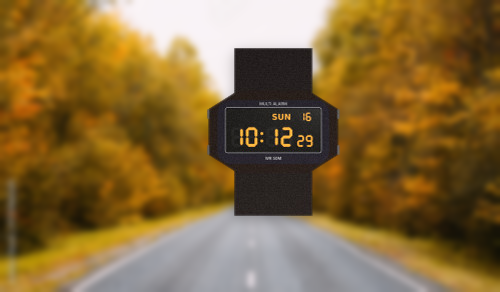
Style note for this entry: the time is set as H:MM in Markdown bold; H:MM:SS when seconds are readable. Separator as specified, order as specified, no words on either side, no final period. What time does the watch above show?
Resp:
**10:12:29**
